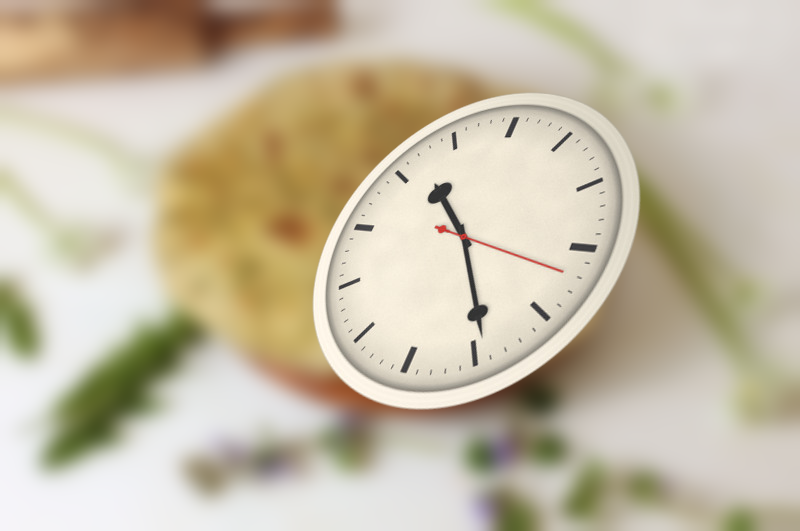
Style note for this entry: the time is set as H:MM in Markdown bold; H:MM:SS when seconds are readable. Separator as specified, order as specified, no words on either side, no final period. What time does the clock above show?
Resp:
**10:24:17**
